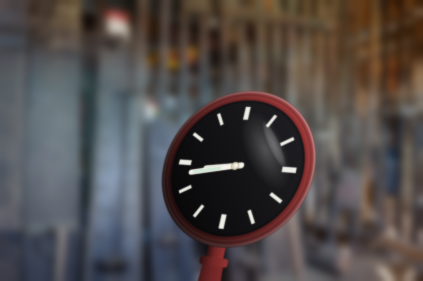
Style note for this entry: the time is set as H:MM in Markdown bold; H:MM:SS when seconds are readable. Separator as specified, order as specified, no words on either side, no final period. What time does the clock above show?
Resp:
**8:43**
